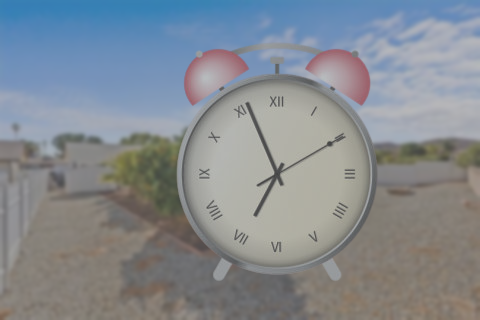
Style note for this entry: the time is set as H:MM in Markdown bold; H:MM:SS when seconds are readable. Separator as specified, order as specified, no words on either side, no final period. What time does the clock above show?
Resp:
**6:56:10**
